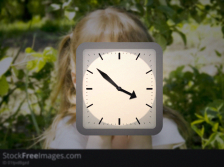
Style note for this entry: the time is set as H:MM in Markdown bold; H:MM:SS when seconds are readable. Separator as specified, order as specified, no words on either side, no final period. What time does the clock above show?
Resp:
**3:52**
